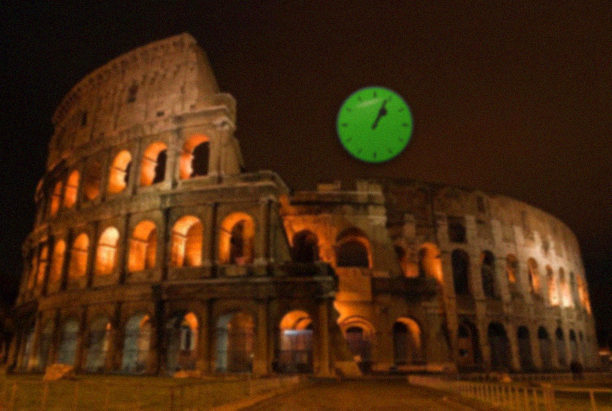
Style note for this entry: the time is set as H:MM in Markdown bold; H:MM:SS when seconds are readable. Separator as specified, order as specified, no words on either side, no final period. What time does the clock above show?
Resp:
**1:04**
